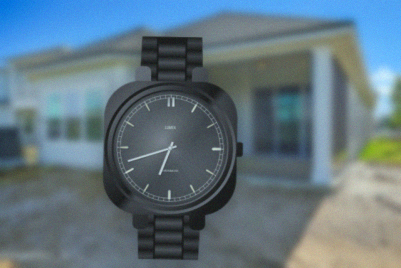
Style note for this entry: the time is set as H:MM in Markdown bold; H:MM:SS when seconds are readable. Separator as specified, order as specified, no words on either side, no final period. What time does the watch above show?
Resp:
**6:42**
